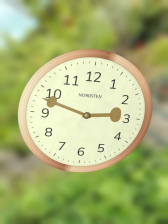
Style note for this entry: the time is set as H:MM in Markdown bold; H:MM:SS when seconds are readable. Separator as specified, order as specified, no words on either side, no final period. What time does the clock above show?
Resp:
**2:48**
